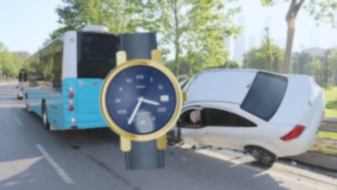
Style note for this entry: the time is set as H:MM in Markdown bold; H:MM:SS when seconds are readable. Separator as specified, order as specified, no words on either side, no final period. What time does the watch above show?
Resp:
**3:35**
